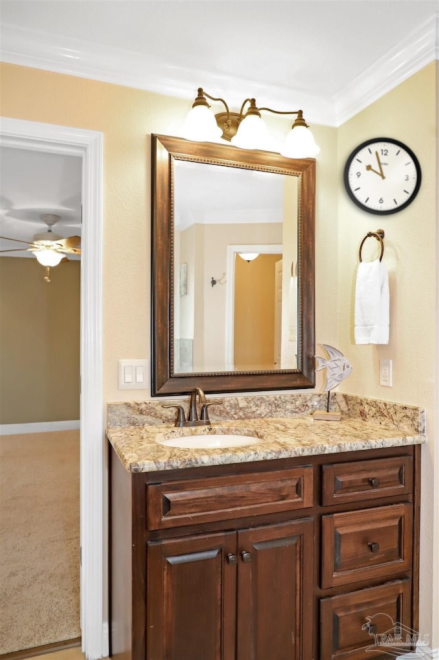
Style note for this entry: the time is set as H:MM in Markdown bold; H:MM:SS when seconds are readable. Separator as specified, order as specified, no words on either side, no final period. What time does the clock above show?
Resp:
**9:57**
